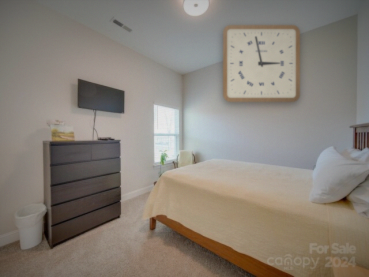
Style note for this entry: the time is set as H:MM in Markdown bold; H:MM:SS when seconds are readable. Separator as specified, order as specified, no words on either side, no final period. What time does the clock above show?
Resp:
**2:58**
